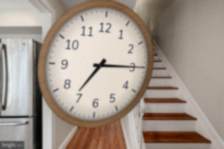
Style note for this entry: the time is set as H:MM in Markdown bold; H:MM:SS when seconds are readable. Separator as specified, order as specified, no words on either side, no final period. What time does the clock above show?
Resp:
**7:15**
